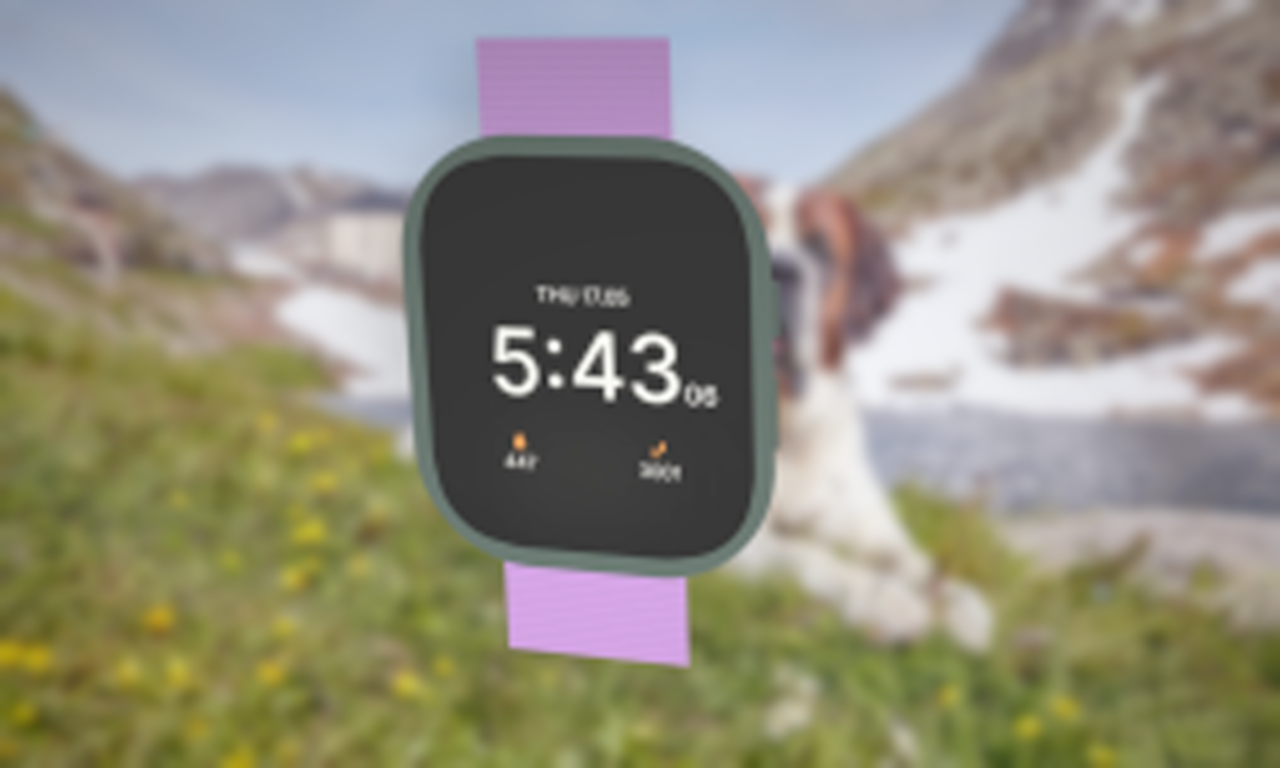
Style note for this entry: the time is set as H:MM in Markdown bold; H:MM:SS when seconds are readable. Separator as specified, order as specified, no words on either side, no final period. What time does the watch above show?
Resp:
**5:43**
